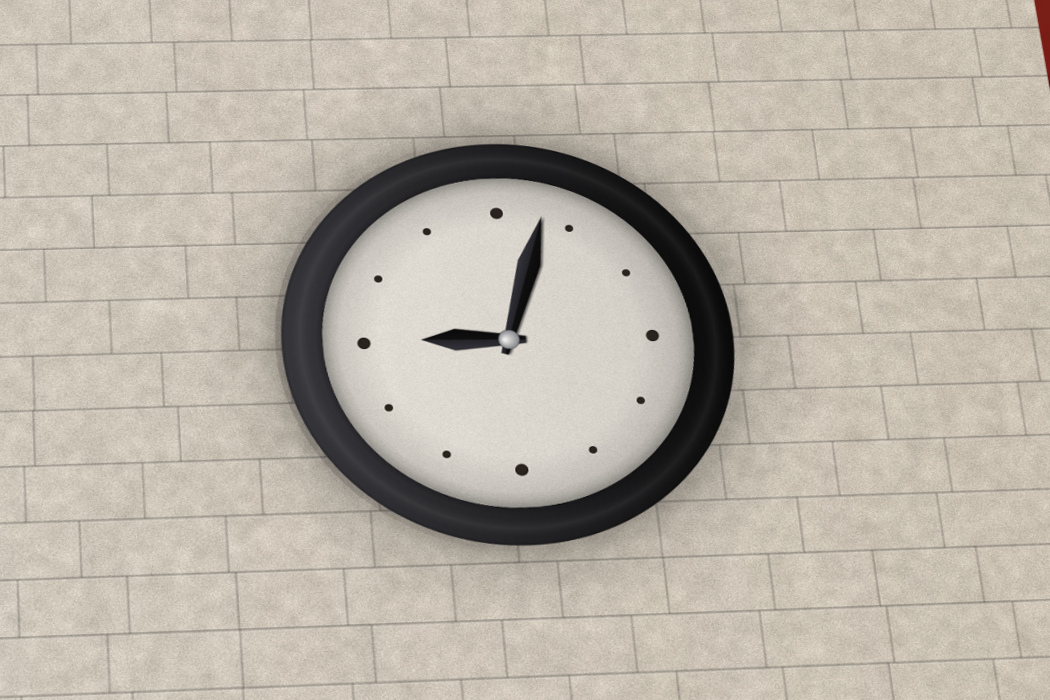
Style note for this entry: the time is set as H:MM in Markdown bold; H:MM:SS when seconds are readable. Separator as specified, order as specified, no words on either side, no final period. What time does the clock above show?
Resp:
**9:03**
